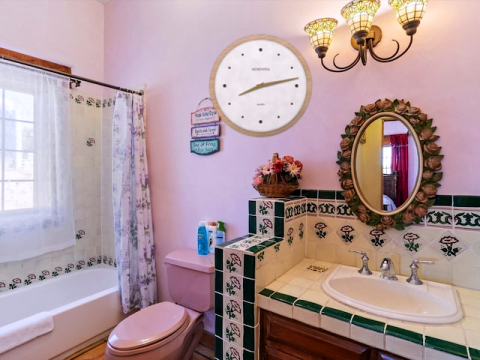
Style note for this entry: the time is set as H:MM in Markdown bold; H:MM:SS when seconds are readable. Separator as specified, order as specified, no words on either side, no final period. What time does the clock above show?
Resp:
**8:13**
